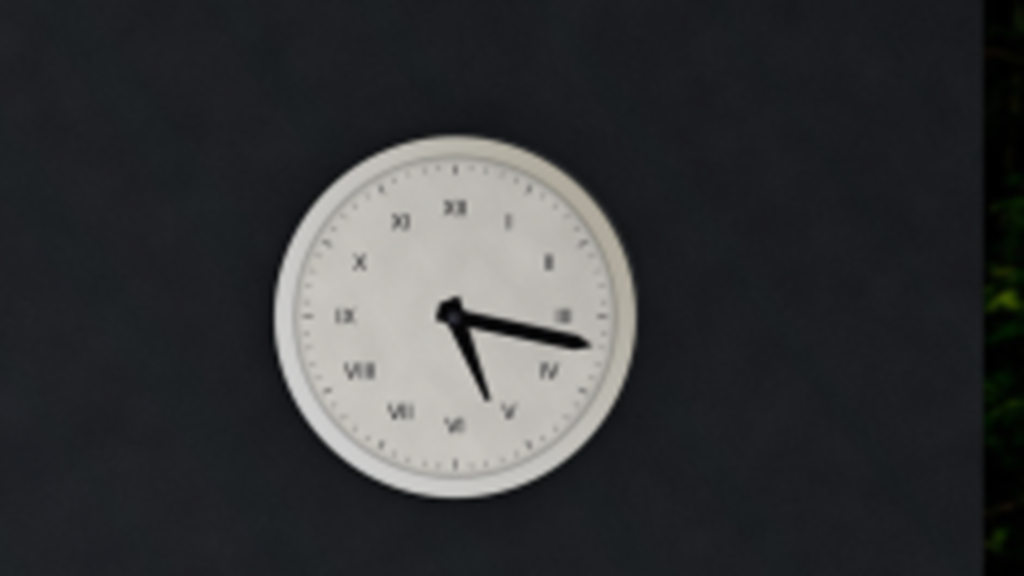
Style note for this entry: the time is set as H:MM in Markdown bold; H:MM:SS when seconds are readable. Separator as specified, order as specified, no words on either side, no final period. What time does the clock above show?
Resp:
**5:17**
